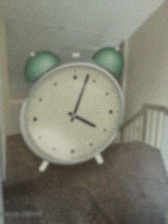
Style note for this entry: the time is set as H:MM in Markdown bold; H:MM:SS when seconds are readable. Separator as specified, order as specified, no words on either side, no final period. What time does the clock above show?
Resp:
**4:03**
